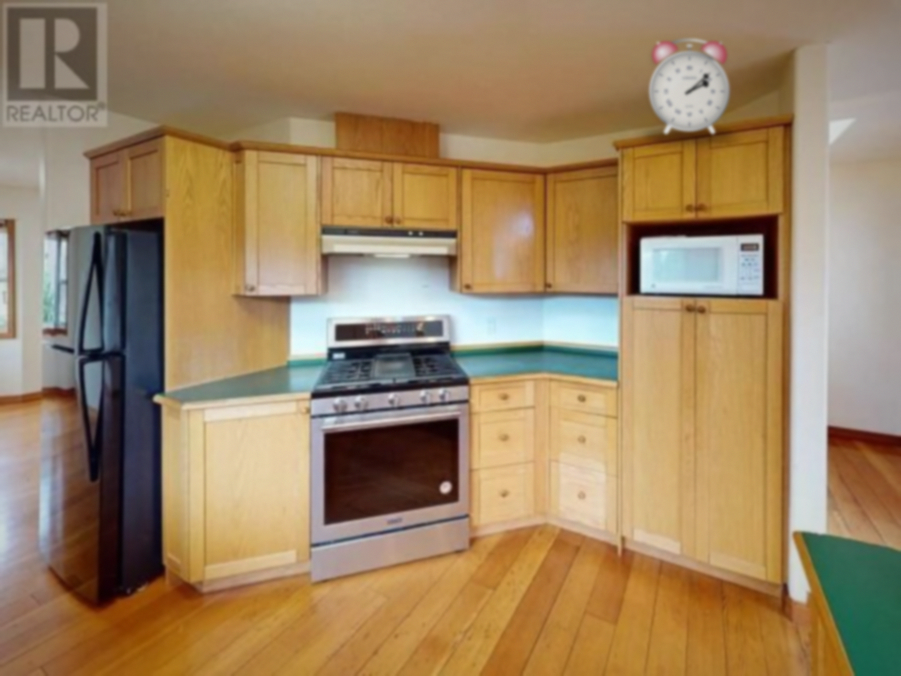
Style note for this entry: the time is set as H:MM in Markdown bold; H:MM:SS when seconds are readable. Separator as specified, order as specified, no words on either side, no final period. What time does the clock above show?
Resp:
**2:08**
